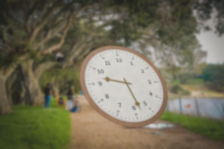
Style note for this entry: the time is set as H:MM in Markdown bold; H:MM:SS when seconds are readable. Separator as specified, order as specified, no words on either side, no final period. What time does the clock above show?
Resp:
**9:28**
